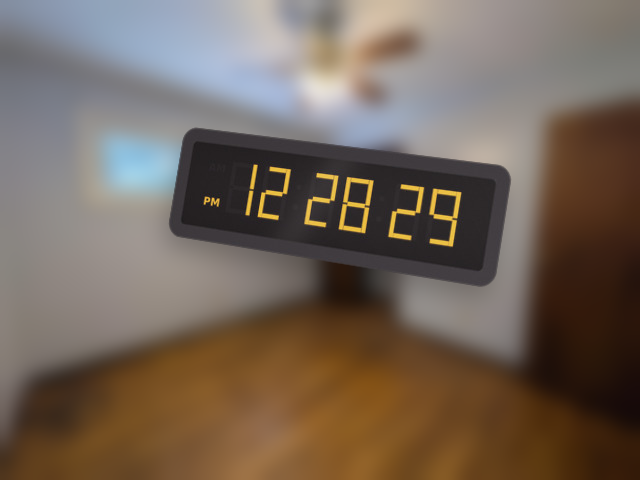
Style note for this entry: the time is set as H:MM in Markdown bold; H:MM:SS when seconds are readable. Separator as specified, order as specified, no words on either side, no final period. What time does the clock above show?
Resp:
**12:28:29**
